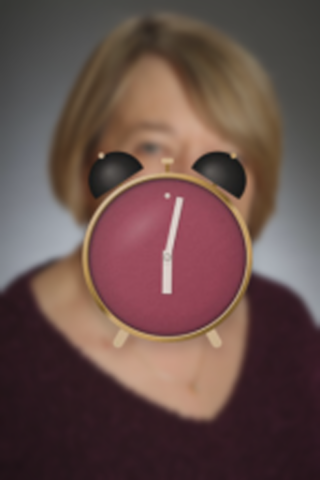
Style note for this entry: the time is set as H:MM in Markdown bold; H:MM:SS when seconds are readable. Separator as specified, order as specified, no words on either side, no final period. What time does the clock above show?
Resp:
**6:02**
